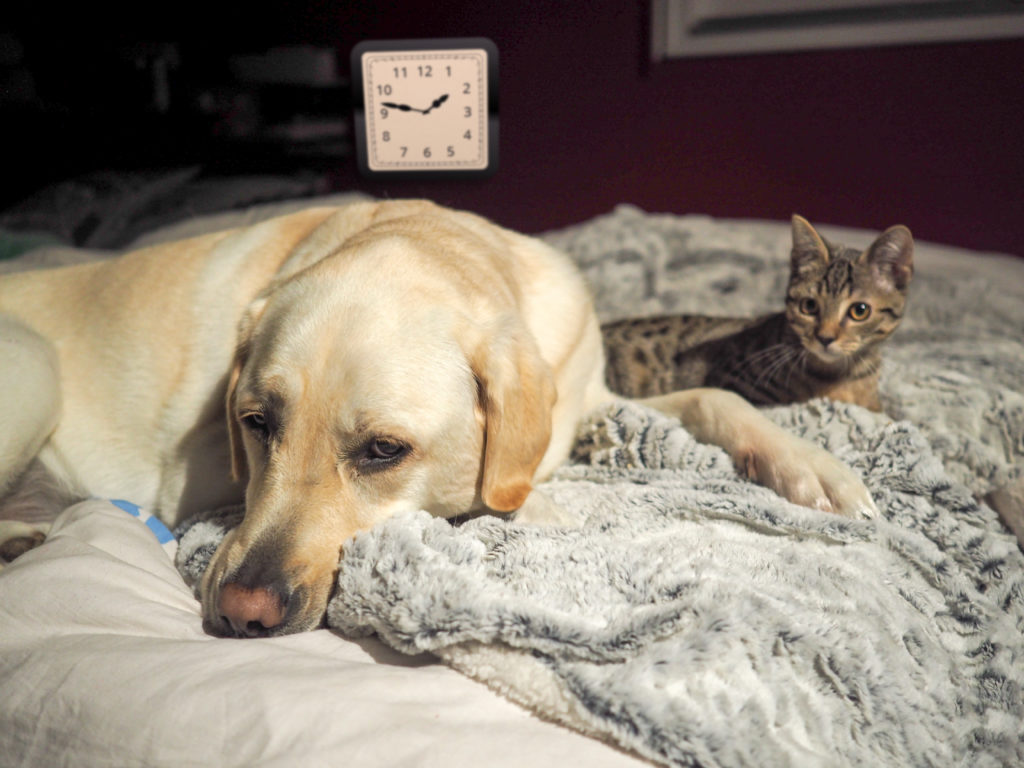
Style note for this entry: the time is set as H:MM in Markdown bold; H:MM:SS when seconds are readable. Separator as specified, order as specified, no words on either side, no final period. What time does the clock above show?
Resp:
**1:47**
